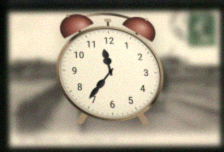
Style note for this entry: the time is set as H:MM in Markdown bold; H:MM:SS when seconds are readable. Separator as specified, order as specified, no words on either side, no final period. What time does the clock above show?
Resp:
**11:36**
